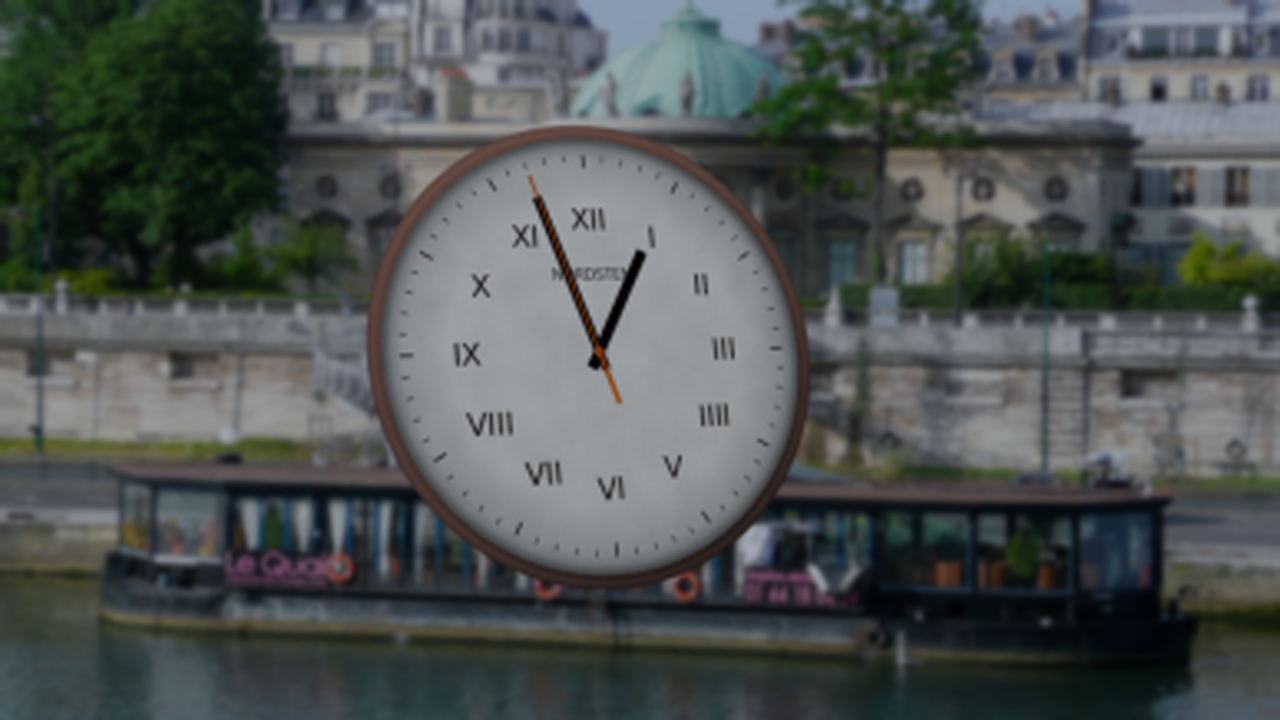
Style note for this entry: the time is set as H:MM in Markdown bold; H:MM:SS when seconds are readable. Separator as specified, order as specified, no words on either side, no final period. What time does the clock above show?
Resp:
**12:56:57**
